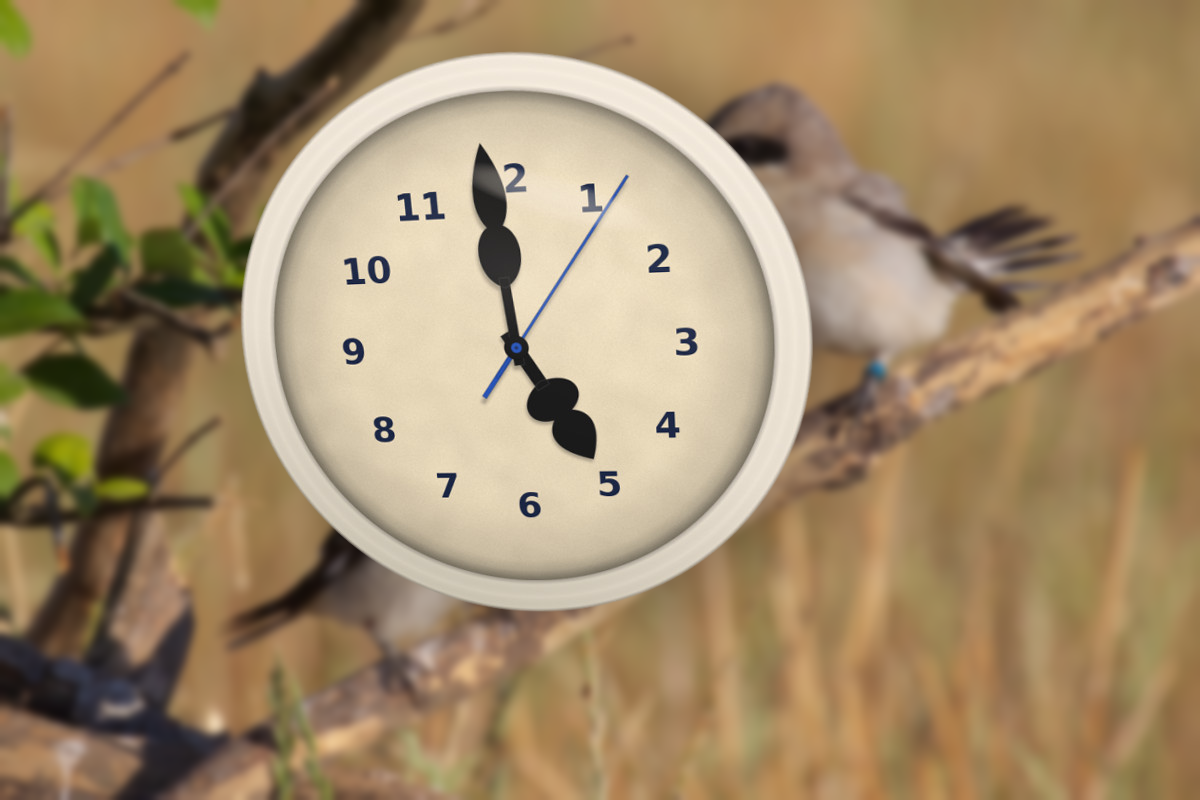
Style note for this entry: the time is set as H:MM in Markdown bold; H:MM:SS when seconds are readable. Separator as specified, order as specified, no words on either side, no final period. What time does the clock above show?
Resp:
**4:59:06**
